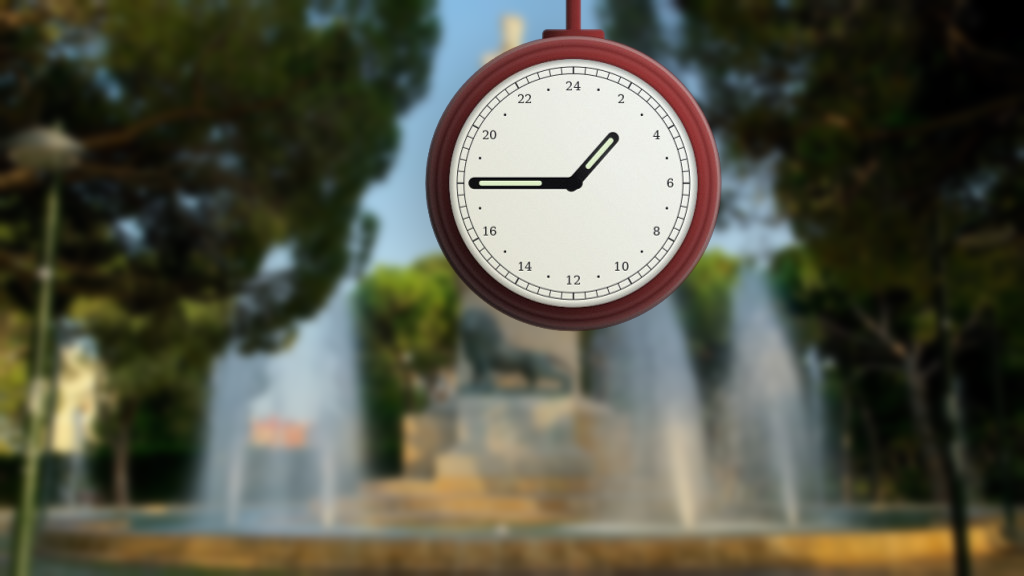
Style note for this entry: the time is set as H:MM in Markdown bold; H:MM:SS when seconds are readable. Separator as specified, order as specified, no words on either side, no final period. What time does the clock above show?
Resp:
**2:45**
